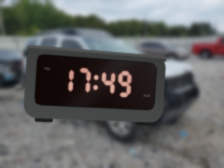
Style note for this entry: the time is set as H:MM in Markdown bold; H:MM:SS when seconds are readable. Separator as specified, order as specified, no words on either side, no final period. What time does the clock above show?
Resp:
**17:49**
